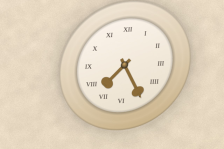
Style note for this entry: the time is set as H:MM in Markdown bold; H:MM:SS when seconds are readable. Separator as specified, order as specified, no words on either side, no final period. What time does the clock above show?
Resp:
**7:25**
